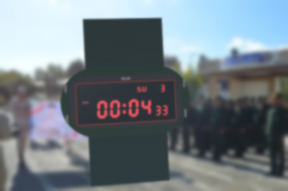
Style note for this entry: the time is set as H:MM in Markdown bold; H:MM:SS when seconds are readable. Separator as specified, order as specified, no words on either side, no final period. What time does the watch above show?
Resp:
**0:04**
